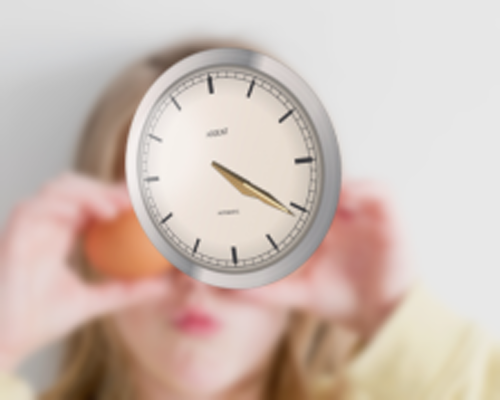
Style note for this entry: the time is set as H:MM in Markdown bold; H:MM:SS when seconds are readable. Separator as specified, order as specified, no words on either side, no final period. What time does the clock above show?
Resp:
**4:21**
